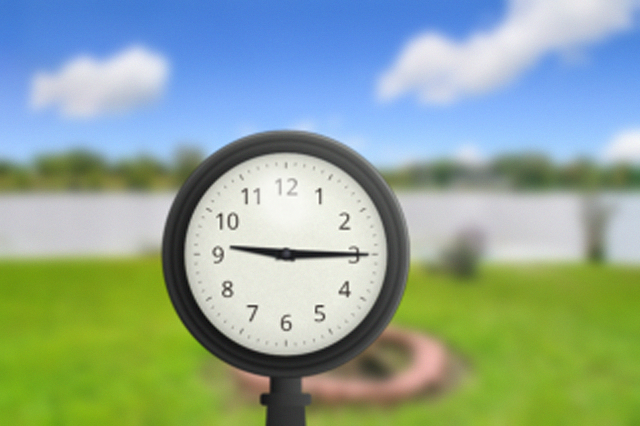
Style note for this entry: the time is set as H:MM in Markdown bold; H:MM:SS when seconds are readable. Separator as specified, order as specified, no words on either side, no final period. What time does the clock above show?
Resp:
**9:15**
